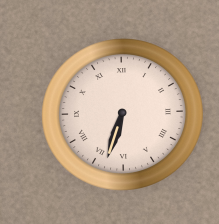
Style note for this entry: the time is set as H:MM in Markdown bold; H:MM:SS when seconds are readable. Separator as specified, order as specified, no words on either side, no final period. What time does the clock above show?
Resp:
**6:33**
